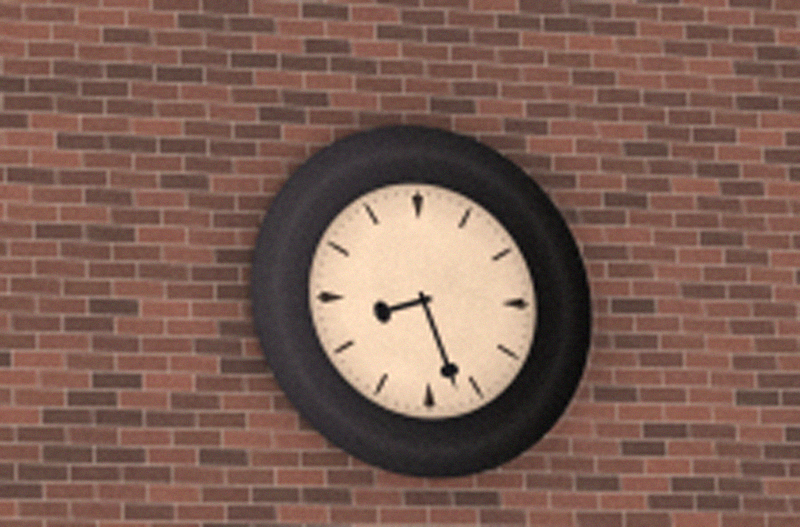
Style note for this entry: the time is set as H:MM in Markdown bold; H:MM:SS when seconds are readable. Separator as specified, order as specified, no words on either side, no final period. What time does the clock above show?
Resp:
**8:27**
